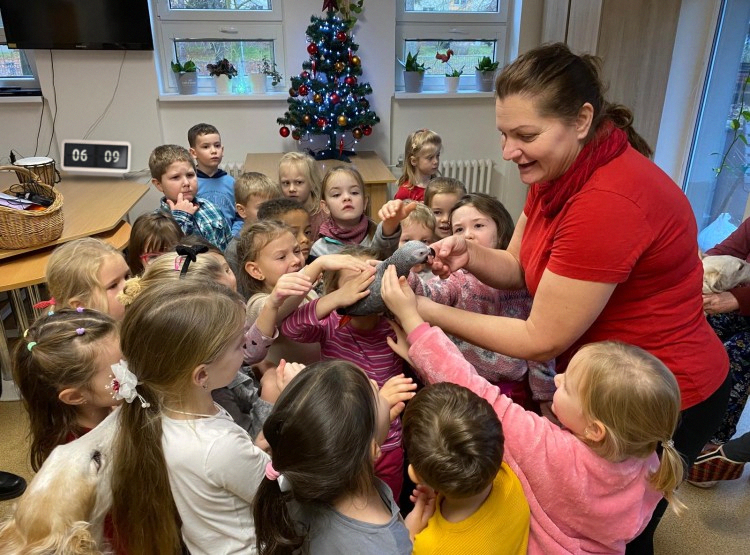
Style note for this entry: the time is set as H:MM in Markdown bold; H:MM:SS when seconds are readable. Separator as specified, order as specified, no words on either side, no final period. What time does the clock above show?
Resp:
**6:09**
